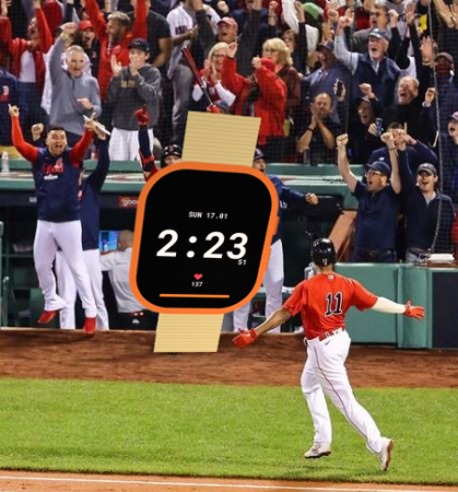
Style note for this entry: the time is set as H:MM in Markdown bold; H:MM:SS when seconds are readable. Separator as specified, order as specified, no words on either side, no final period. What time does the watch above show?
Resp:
**2:23**
